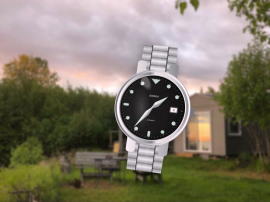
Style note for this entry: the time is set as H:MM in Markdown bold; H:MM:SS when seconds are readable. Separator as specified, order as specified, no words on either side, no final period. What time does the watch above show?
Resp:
**1:36**
